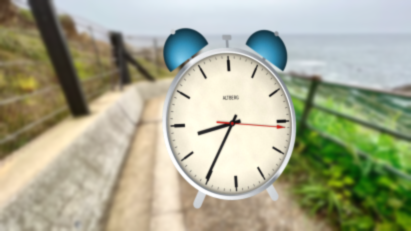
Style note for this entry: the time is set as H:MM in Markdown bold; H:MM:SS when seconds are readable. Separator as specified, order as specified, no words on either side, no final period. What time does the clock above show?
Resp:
**8:35:16**
